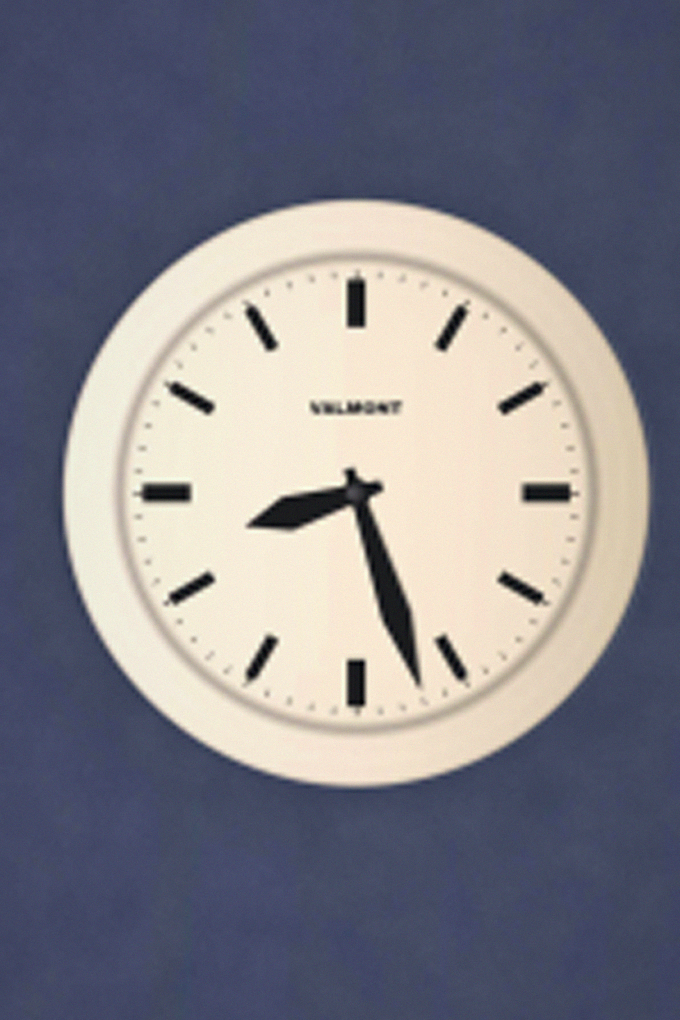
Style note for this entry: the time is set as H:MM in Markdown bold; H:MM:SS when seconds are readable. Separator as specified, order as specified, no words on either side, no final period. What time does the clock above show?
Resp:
**8:27**
